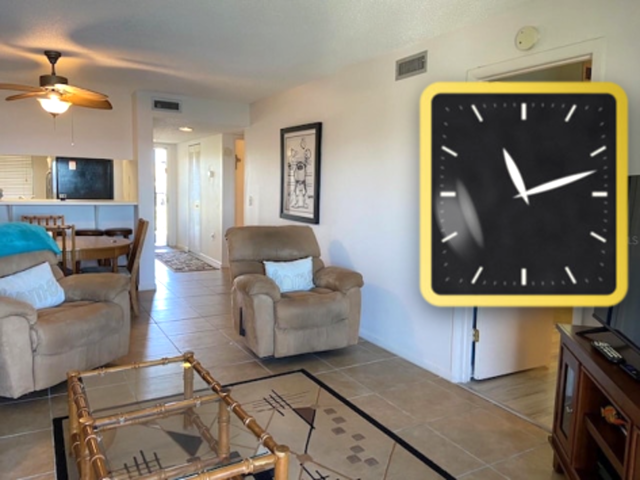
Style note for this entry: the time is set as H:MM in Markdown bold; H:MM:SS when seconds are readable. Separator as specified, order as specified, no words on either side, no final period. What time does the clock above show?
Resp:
**11:12**
